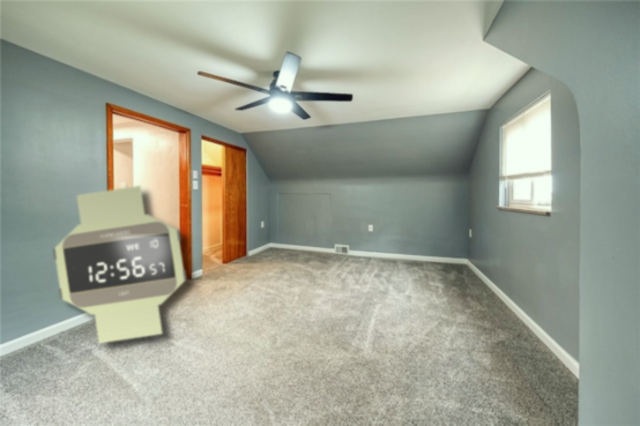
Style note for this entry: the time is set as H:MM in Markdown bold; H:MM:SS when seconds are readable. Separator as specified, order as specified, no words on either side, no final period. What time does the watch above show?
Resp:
**12:56**
